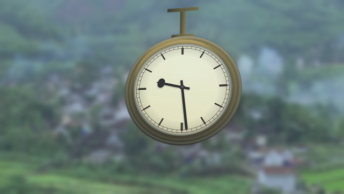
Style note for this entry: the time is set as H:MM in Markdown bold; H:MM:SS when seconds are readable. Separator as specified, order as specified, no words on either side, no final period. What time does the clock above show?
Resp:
**9:29**
